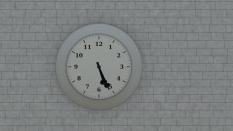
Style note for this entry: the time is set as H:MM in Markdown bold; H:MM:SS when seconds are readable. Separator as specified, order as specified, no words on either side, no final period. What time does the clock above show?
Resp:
**5:26**
